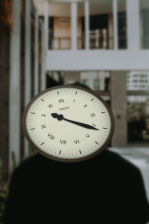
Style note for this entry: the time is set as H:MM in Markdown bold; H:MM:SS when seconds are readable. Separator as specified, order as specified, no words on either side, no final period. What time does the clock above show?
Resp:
**10:21**
